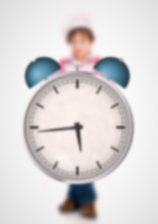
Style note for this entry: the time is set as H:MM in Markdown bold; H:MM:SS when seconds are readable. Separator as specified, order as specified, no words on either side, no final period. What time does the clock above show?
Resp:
**5:44**
